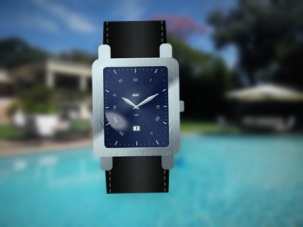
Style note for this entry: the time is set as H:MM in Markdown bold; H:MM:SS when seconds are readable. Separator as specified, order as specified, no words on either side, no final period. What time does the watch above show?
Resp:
**10:10**
